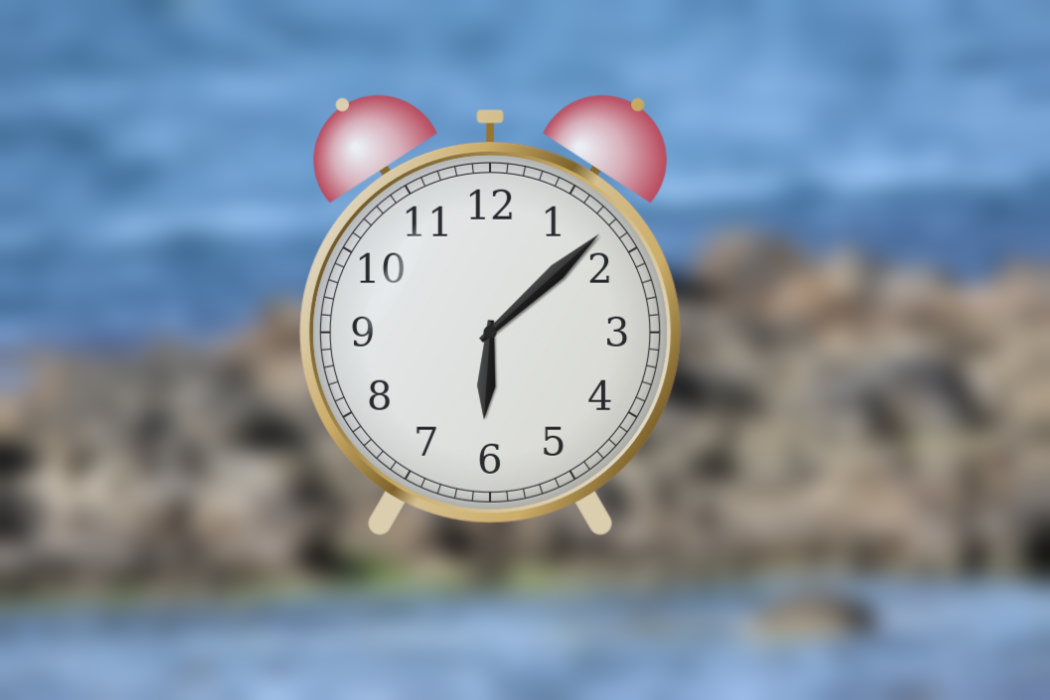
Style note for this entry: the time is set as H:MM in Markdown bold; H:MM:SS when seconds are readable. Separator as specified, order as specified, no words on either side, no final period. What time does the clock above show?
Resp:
**6:08**
